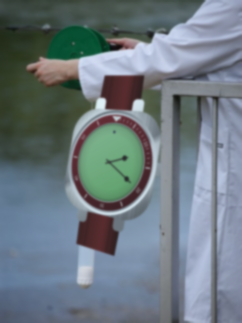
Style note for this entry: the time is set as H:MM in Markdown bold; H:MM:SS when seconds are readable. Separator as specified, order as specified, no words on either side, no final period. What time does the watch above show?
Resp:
**2:20**
